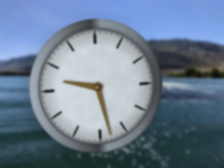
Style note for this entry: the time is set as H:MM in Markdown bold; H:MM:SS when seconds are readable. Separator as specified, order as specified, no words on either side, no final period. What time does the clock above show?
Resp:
**9:28**
